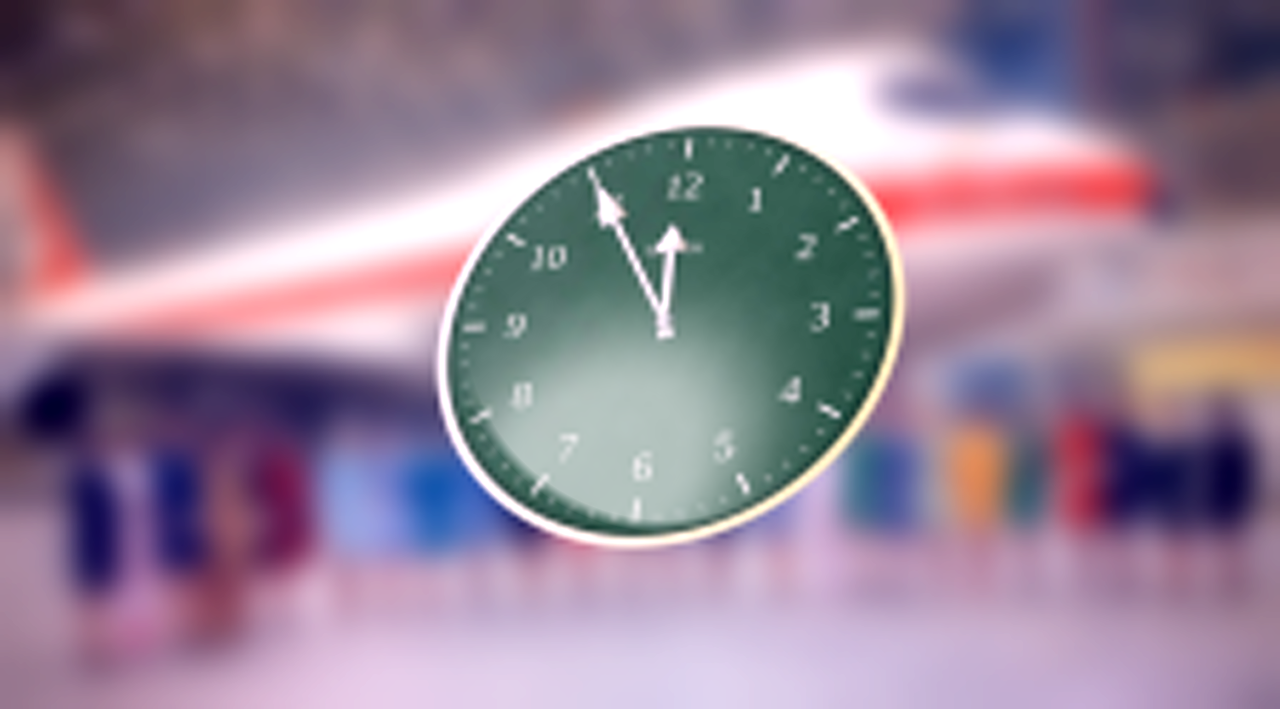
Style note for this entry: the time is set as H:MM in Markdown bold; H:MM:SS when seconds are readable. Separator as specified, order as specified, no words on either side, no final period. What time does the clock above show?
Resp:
**11:55**
